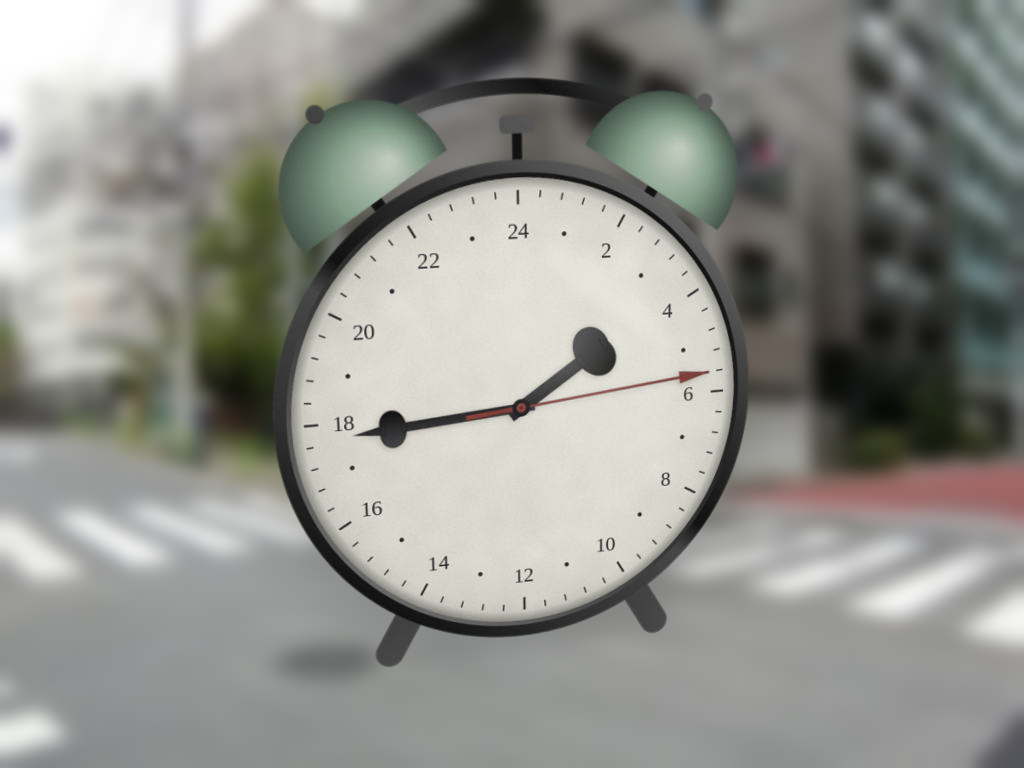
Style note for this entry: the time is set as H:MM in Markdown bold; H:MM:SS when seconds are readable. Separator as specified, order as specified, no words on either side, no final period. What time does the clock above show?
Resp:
**3:44:14**
